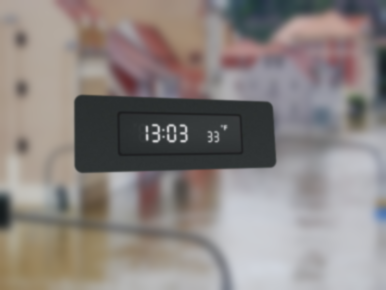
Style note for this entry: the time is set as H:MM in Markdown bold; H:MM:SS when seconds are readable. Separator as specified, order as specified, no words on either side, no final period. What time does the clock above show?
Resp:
**13:03**
